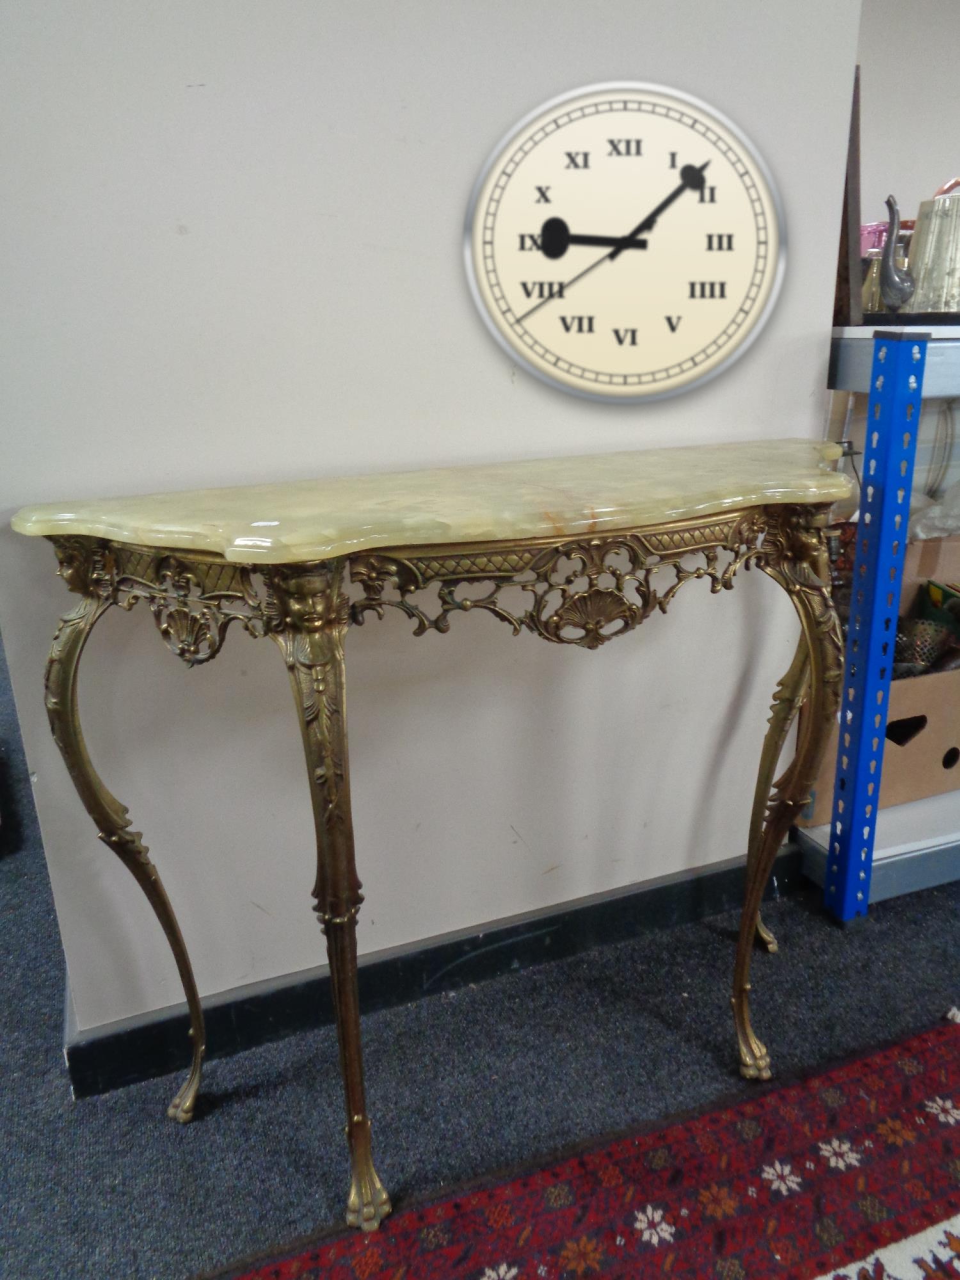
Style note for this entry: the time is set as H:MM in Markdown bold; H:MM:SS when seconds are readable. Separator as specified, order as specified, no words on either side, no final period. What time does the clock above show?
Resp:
**9:07:39**
